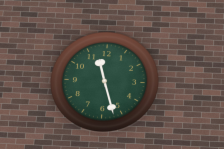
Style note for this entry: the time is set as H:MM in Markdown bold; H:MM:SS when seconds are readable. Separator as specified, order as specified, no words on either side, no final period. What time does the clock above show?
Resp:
**11:27**
